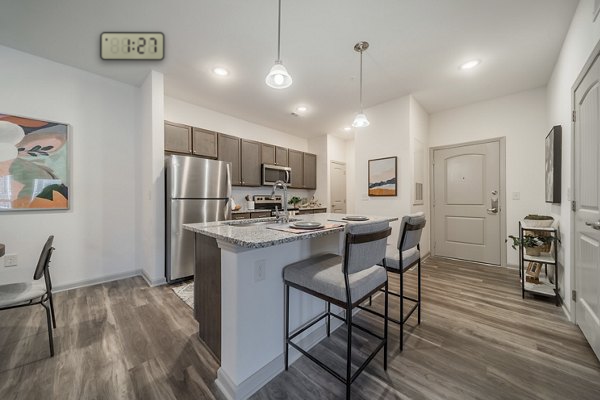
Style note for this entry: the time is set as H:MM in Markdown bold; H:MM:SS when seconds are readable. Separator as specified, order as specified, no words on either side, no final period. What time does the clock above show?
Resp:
**1:27**
